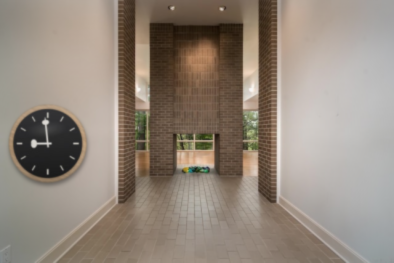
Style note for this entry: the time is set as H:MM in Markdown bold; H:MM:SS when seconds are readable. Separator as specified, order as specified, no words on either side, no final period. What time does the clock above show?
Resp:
**8:59**
